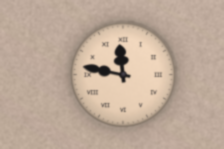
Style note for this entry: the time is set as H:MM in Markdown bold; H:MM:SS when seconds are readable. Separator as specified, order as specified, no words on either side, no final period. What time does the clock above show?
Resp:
**11:47**
